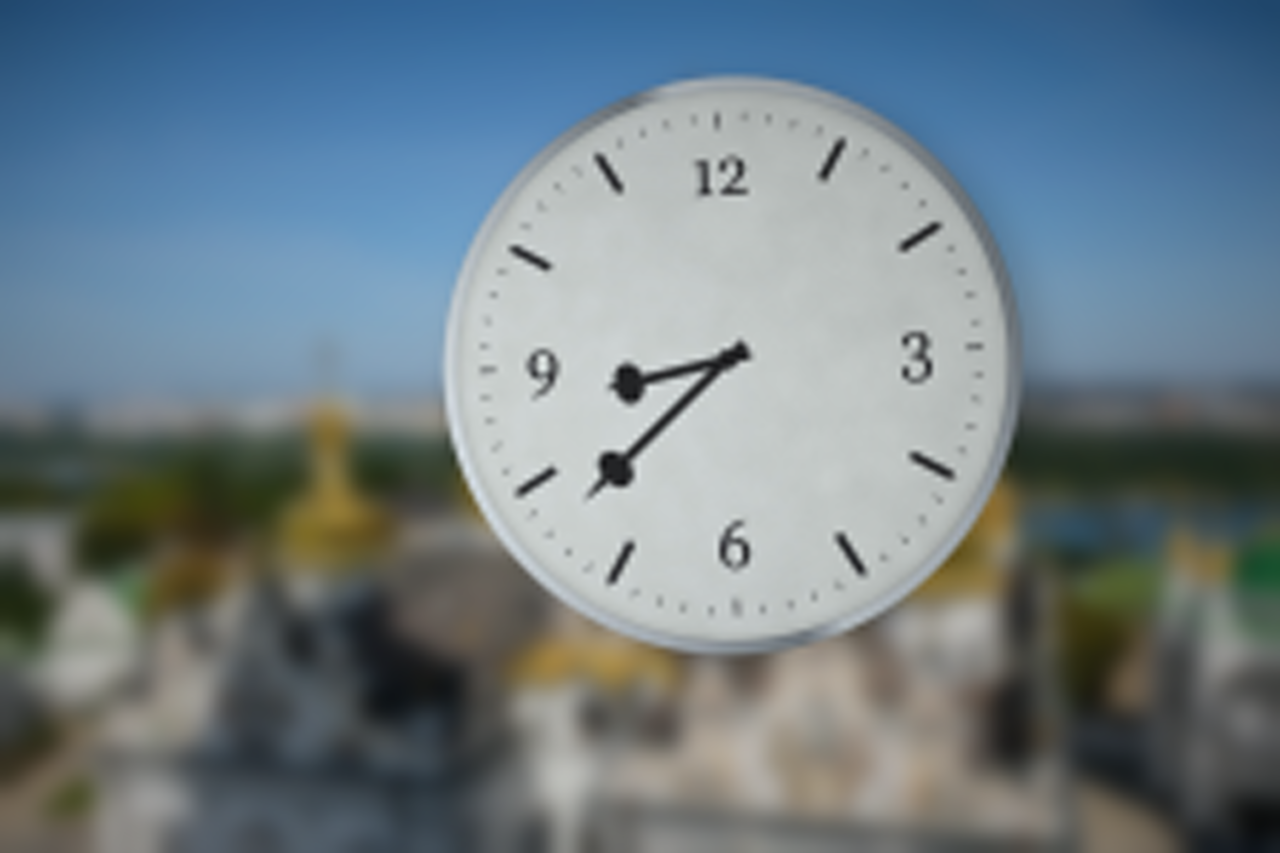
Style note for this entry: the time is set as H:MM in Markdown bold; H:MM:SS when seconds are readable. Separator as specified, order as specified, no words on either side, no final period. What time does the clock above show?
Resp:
**8:38**
